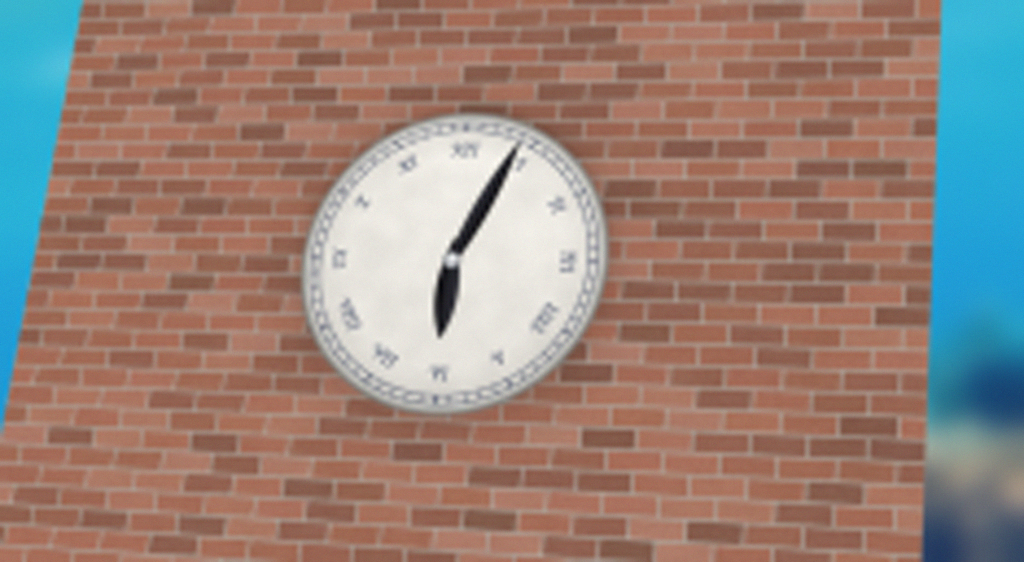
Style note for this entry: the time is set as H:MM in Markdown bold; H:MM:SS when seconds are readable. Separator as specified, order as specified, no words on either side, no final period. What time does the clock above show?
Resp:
**6:04**
